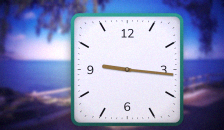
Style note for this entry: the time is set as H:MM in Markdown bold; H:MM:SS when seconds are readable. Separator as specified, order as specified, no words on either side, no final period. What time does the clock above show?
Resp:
**9:16**
